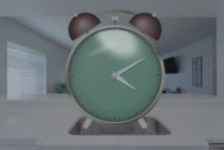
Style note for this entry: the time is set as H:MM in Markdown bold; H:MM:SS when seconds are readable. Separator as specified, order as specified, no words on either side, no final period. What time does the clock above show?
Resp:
**4:10**
